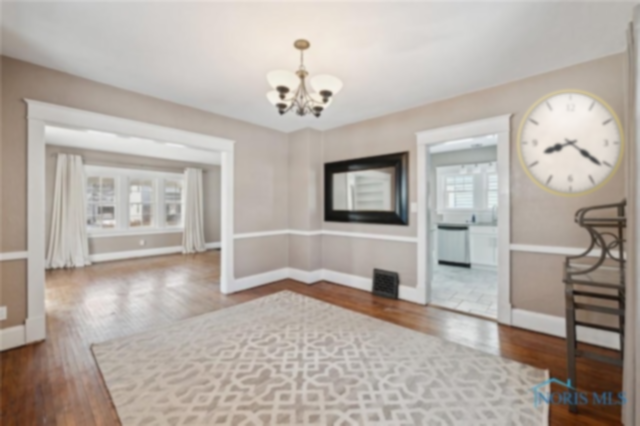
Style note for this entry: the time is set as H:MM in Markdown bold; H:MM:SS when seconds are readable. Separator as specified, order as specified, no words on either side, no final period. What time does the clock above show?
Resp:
**8:21**
